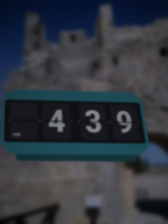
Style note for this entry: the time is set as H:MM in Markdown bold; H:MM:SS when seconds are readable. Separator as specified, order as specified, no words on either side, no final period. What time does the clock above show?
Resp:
**4:39**
